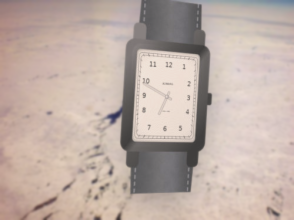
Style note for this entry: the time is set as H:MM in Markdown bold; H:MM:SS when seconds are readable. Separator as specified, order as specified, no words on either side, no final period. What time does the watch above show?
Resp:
**6:49**
